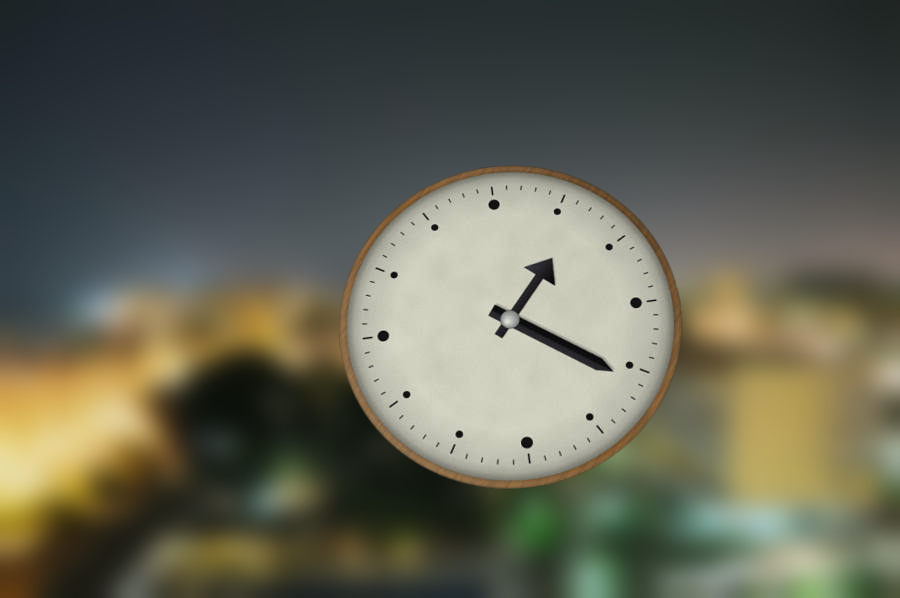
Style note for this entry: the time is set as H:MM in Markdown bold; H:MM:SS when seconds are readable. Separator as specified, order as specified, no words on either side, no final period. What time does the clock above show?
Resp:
**1:21**
